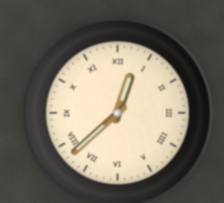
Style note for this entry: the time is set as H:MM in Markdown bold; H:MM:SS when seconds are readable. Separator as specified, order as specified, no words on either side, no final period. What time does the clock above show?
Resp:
**12:38**
